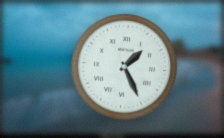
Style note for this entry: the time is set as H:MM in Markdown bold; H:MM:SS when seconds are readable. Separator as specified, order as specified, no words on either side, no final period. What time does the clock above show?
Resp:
**1:25**
